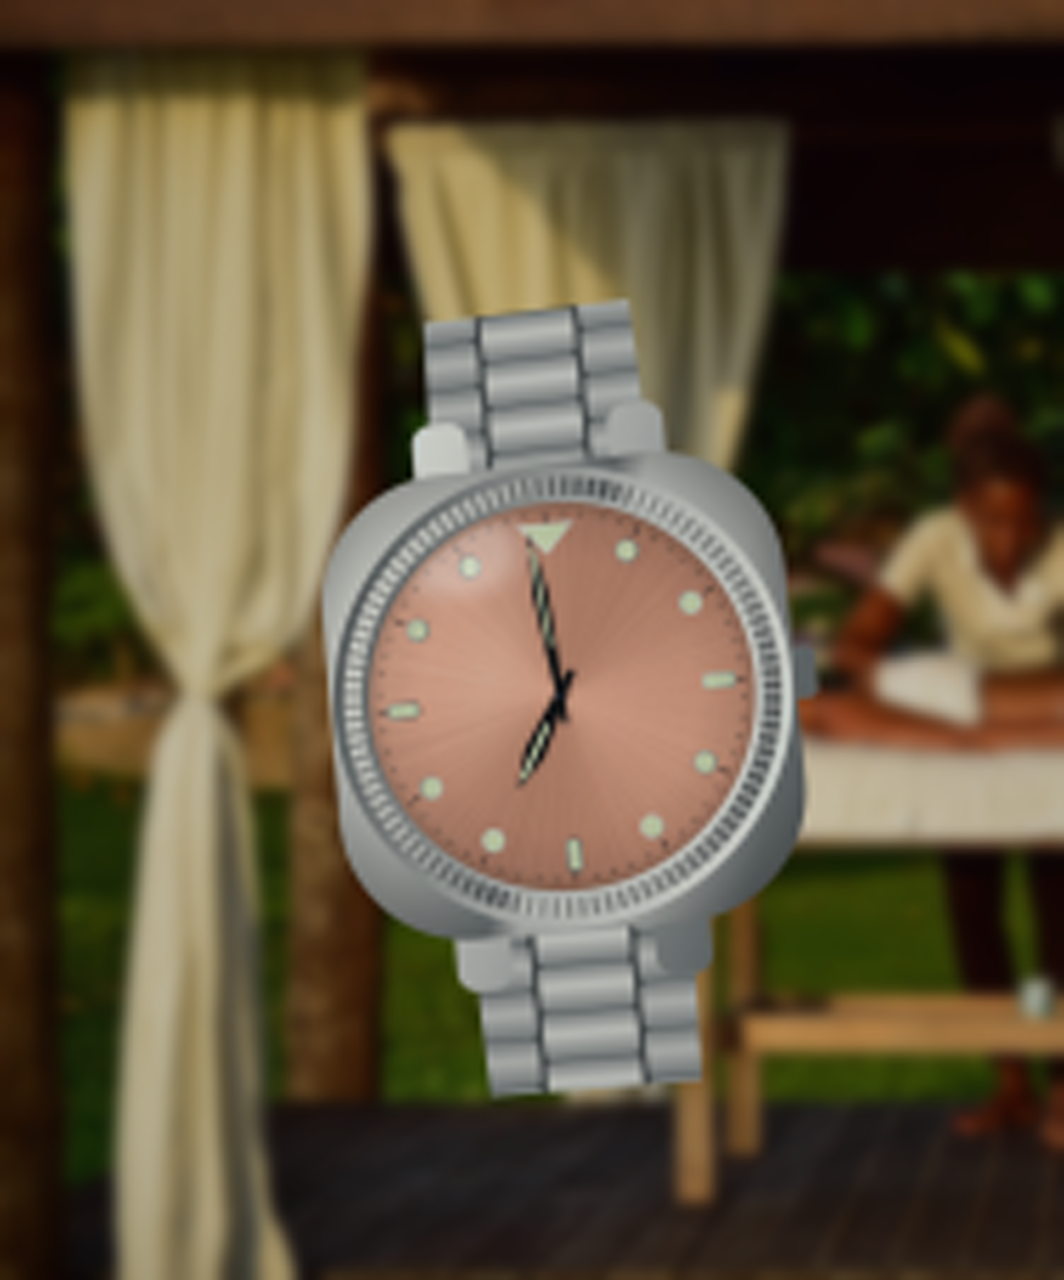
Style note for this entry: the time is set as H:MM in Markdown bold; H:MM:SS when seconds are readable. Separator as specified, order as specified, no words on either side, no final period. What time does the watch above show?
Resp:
**6:59**
